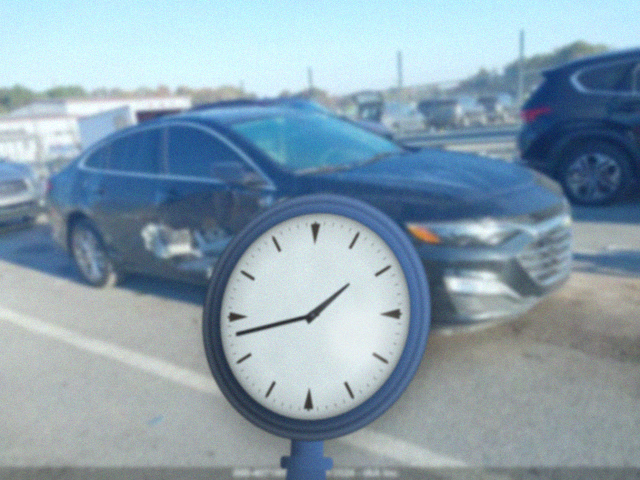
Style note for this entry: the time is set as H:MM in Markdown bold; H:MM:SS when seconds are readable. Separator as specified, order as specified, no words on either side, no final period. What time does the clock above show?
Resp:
**1:43**
